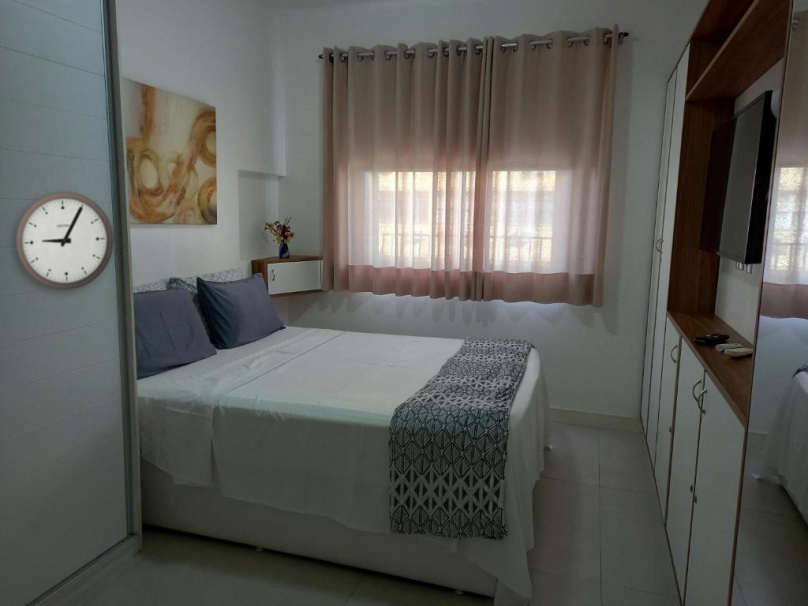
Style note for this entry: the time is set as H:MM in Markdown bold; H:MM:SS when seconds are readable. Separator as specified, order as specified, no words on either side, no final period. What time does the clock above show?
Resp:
**9:05**
